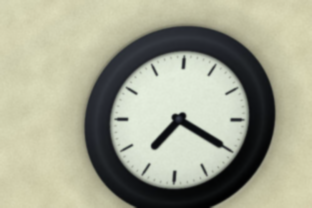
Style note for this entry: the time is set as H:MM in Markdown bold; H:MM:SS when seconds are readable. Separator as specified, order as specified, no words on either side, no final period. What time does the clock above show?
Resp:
**7:20**
